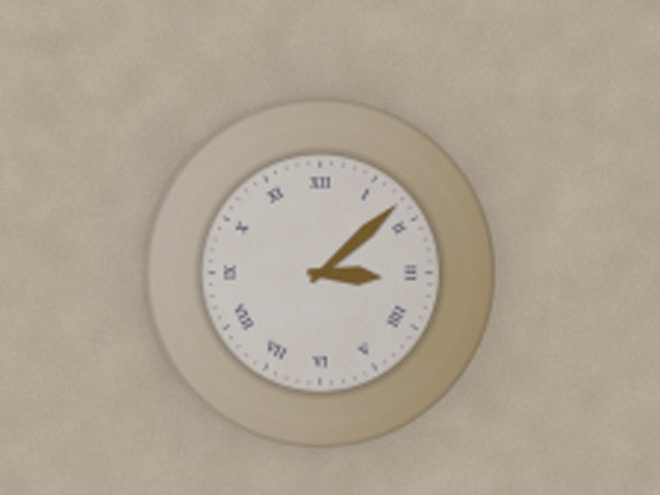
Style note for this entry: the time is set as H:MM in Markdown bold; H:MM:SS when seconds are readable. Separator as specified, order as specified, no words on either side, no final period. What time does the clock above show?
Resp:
**3:08**
